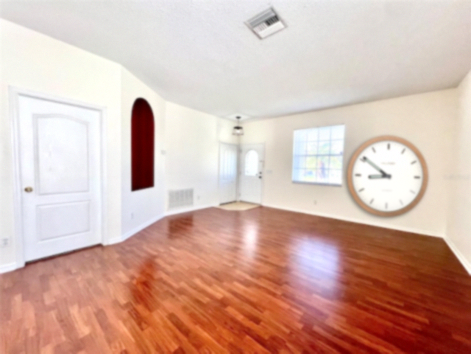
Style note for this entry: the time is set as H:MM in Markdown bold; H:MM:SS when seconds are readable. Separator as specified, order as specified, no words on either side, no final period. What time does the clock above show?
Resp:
**8:51**
